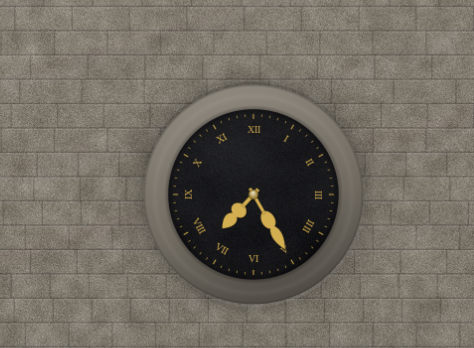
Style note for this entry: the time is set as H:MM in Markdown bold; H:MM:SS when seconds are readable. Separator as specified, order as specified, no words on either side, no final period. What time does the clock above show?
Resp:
**7:25**
